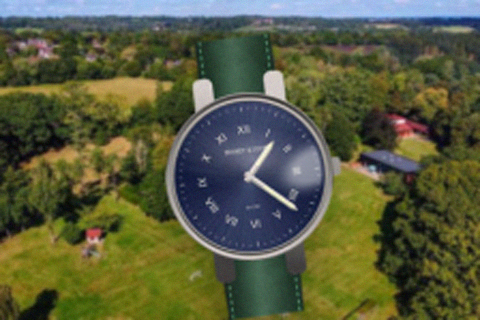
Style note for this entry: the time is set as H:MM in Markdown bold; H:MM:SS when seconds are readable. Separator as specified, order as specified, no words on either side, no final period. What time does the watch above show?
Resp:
**1:22**
